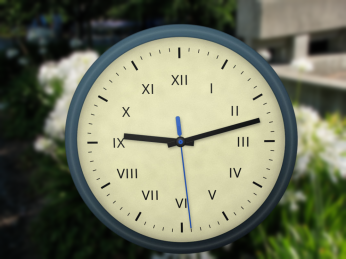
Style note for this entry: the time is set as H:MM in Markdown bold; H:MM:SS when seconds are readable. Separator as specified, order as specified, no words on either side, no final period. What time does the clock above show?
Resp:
**9:12:29**
